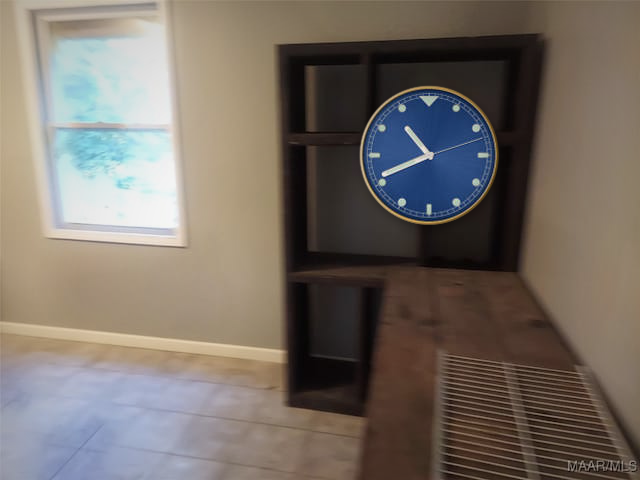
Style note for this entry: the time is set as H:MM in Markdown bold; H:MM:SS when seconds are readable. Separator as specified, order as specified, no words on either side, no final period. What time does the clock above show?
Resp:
**10:41:12**
